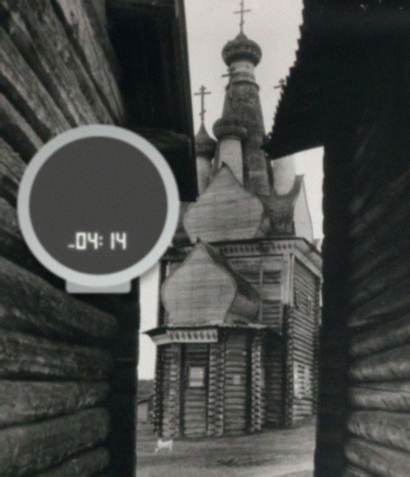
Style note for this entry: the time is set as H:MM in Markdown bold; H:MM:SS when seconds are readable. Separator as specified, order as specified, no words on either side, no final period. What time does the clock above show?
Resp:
**4:14**
